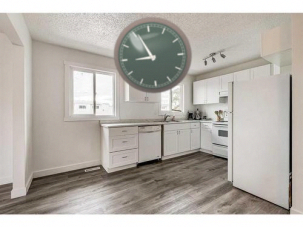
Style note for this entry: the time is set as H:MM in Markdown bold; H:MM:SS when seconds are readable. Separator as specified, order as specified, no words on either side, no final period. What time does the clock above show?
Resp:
**8:56**
